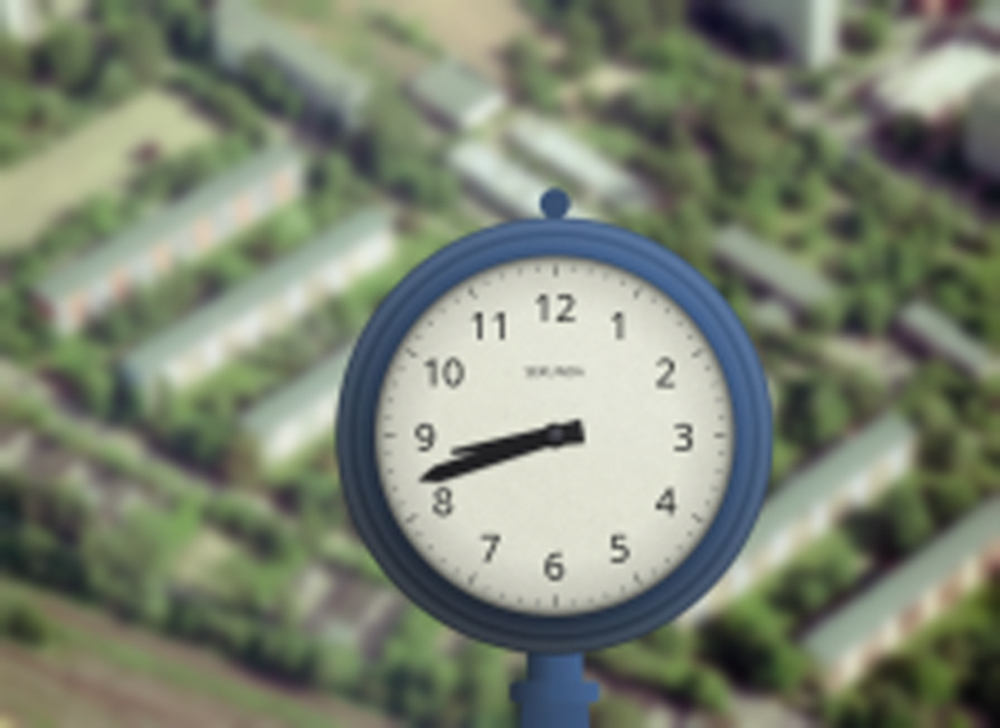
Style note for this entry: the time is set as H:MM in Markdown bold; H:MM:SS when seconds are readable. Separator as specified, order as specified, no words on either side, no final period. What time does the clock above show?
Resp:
**8:42**
